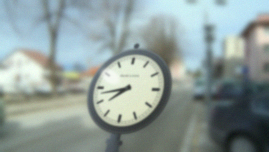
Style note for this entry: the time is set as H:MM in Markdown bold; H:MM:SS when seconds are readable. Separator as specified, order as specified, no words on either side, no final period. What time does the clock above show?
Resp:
**7:43**
